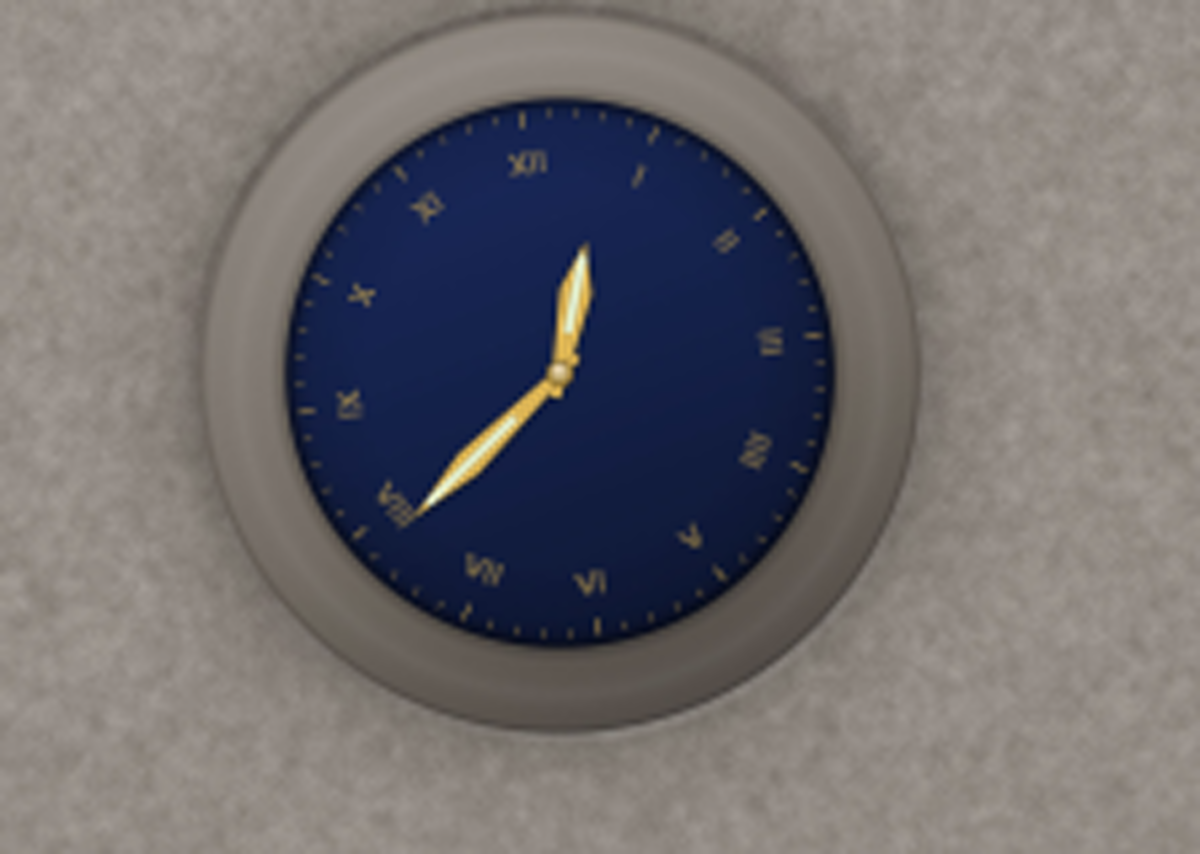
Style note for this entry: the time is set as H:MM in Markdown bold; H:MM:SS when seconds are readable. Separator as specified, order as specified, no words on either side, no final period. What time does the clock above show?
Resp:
**12:39**
